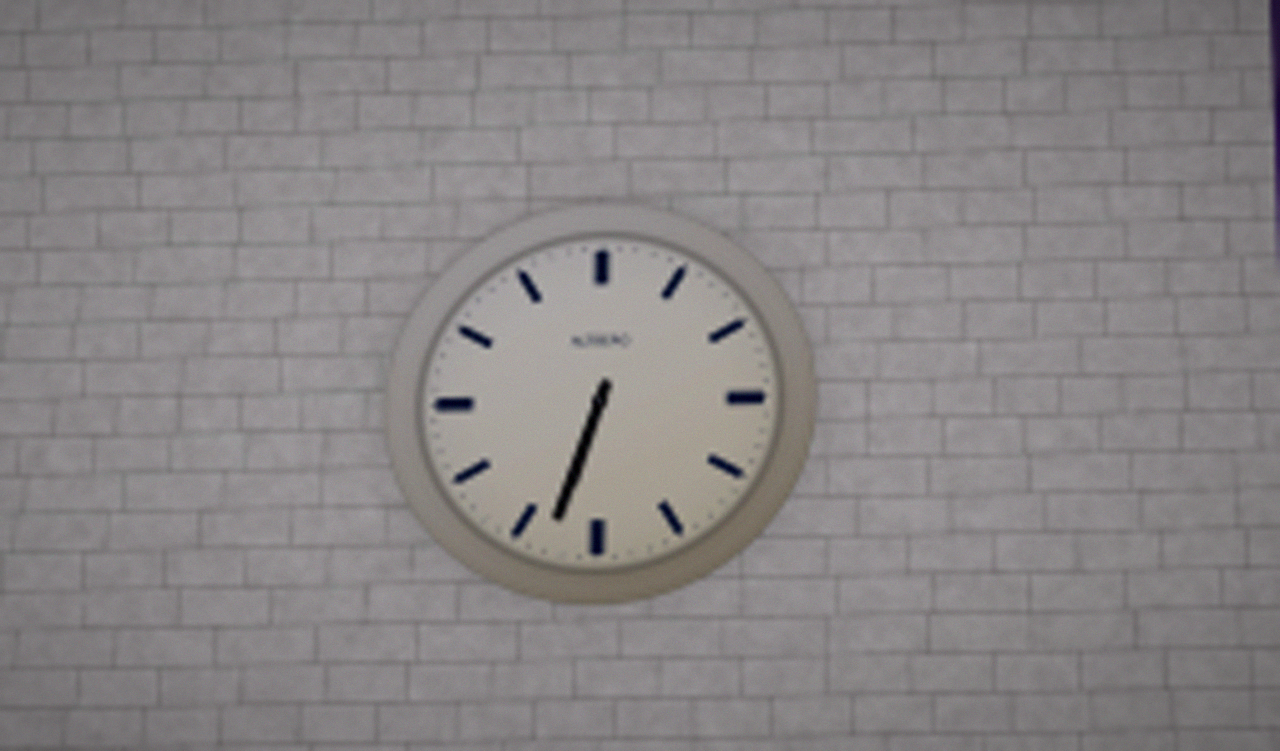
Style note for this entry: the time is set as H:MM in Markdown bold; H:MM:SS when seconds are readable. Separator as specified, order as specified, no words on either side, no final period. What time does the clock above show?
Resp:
**6:33**
